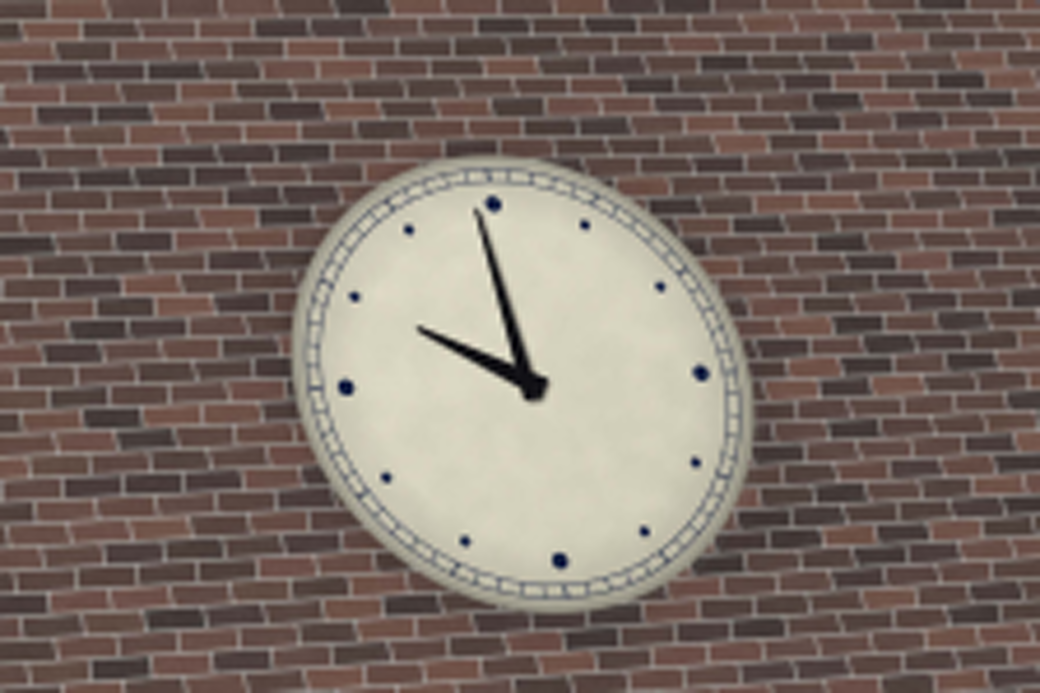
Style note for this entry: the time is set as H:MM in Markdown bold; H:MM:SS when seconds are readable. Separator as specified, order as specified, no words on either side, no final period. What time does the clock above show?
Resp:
**9:59**
